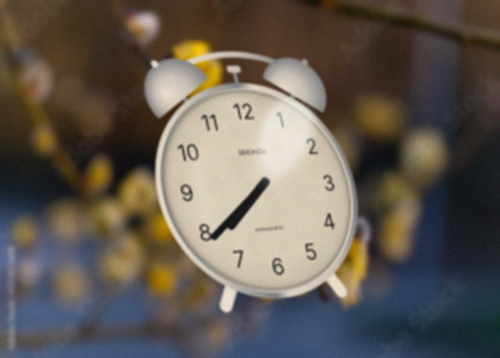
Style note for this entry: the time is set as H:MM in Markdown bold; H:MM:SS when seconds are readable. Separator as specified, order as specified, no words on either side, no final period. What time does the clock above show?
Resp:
**7:39**
